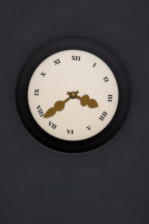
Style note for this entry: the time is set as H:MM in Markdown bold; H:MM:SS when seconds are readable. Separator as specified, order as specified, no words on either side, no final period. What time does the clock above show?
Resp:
**3:38**
